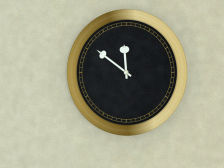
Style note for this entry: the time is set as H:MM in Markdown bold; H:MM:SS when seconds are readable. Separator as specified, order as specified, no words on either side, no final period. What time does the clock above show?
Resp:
**11:51**
